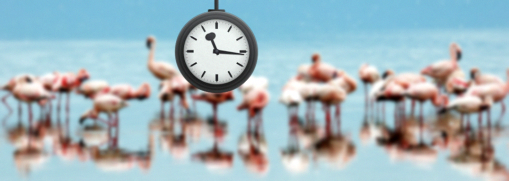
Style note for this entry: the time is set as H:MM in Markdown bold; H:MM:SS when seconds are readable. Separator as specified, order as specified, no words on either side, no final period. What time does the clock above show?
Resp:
**11:16**
